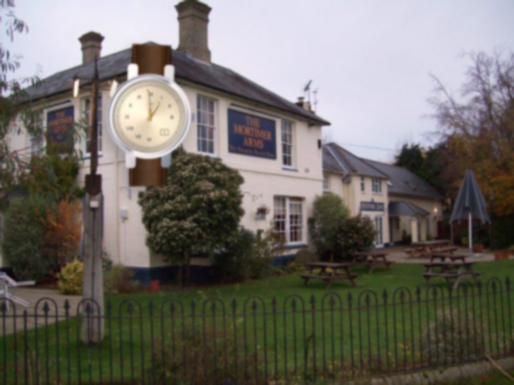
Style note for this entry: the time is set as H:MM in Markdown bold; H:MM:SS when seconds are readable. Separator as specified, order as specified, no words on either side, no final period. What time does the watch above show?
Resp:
**12:59**
